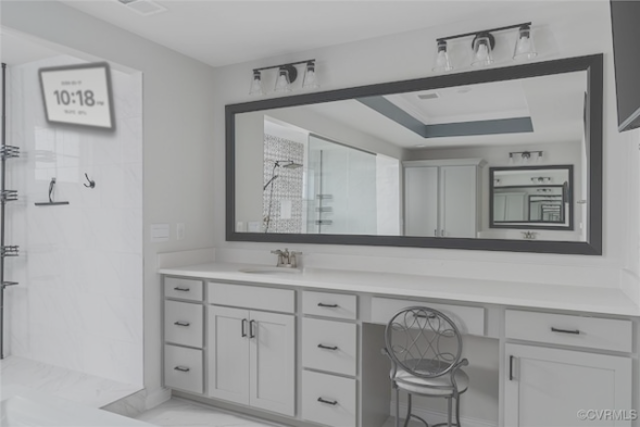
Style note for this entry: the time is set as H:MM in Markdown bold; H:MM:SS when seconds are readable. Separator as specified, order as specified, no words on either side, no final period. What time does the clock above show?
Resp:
**10:18**
